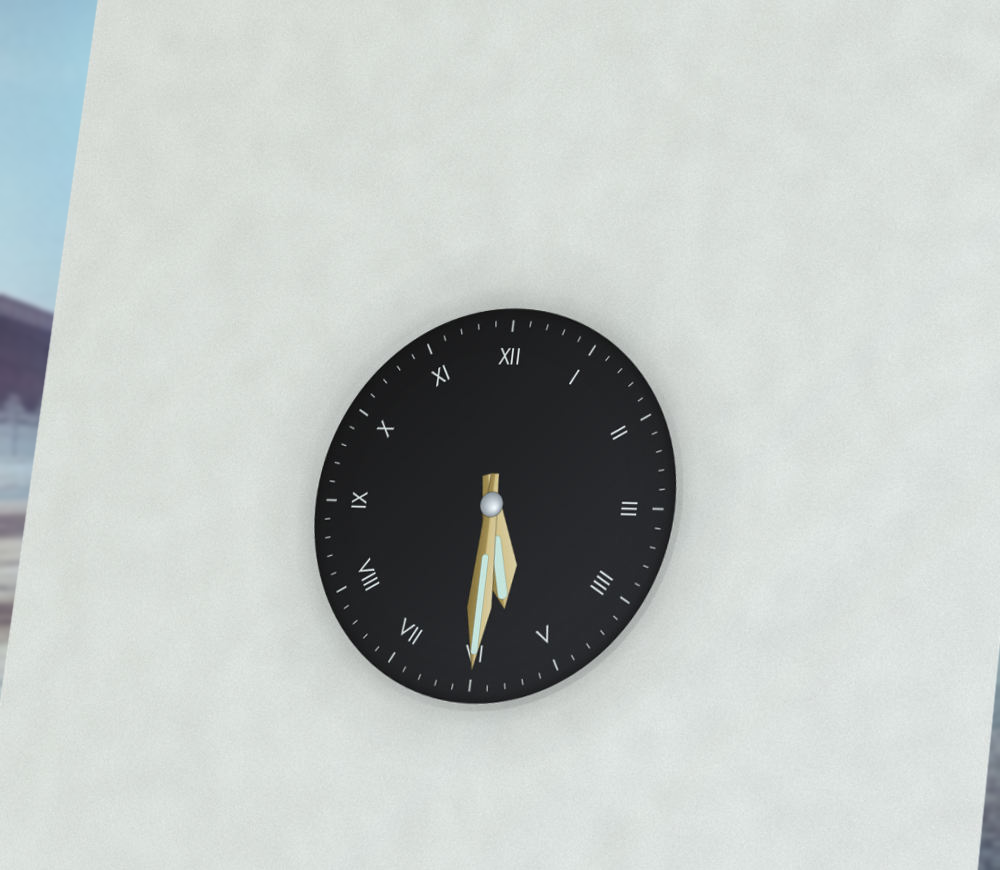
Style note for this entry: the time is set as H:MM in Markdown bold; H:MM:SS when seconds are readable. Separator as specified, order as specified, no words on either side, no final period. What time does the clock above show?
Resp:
**5:30**
